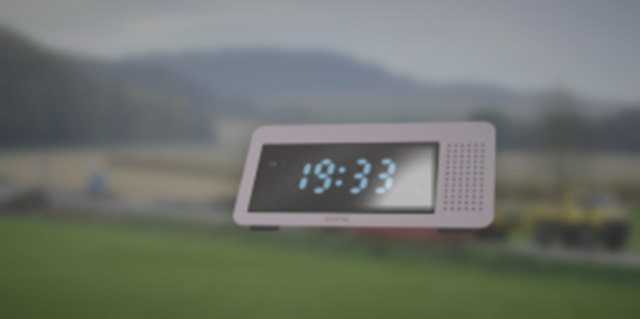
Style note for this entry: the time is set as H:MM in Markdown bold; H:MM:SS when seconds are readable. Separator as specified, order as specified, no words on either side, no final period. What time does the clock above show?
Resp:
**19:33**
